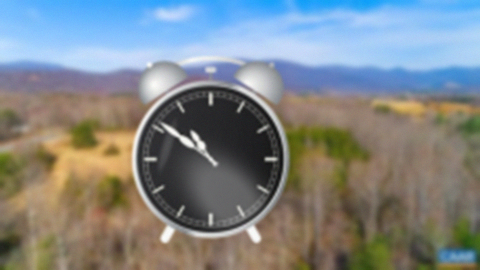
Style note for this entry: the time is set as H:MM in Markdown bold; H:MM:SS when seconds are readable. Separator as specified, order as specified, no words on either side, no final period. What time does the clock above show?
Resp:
**10:51**
